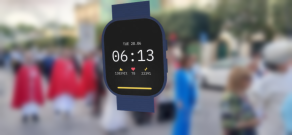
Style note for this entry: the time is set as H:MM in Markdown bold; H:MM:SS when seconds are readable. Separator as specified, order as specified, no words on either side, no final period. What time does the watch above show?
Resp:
**6:13**
